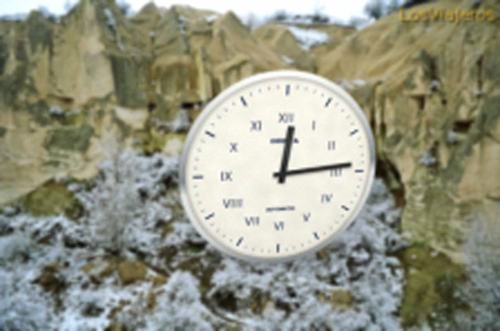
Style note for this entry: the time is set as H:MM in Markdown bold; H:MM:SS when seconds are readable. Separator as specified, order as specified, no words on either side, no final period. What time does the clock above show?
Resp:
**12:14**
